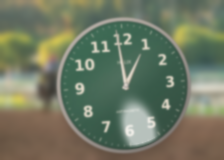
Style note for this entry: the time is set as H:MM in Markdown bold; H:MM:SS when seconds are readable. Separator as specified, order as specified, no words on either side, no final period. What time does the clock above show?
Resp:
**12:59**
